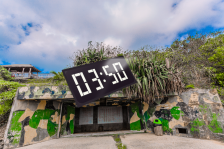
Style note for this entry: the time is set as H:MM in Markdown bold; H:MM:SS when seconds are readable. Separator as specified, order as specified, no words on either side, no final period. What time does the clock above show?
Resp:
**3:50**
